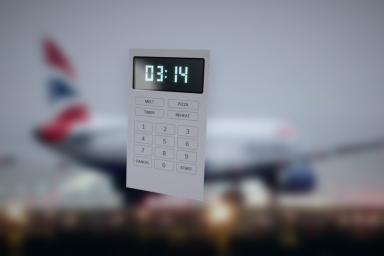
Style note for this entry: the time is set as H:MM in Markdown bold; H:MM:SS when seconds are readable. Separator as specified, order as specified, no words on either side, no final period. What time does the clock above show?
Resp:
**3:14**
